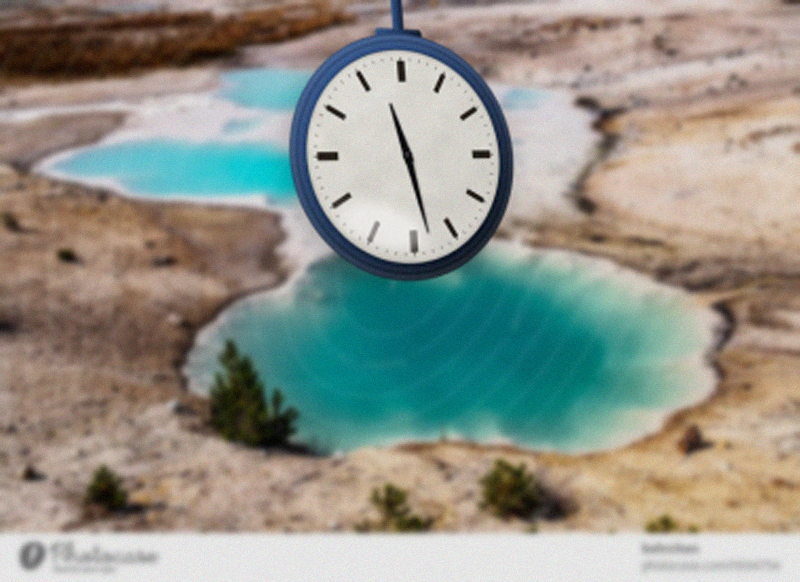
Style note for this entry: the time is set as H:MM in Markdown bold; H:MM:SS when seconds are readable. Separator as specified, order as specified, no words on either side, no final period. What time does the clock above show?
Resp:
**11:28**
